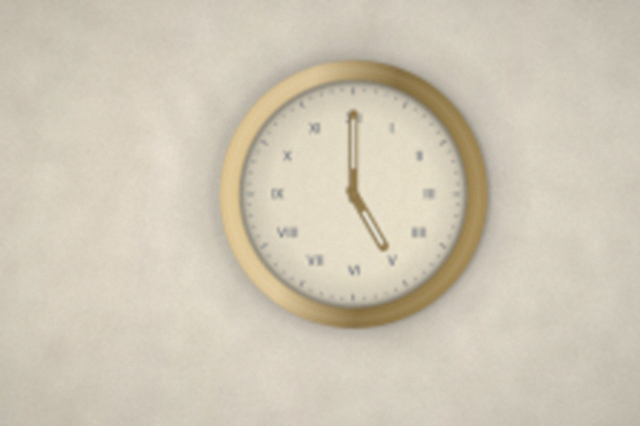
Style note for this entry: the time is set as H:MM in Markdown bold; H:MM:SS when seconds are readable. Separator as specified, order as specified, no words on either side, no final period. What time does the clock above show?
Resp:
**5:00**
